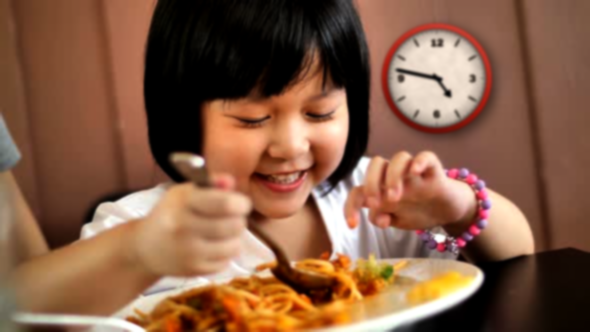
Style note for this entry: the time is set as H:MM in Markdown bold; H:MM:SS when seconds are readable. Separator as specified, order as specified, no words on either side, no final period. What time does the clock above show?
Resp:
**4:47**
